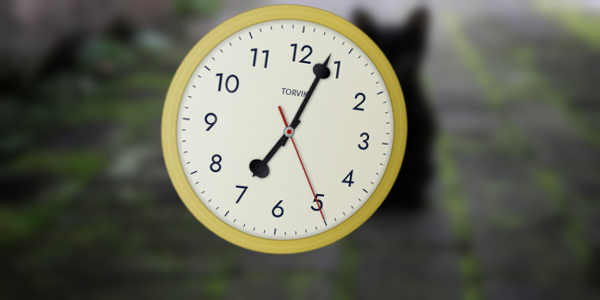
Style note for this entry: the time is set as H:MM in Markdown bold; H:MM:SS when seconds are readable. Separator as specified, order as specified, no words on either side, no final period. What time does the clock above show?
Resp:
**7:03:25**
